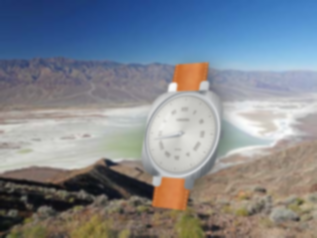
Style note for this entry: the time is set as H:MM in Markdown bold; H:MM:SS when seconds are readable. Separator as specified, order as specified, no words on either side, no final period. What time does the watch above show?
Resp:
**8:43**
